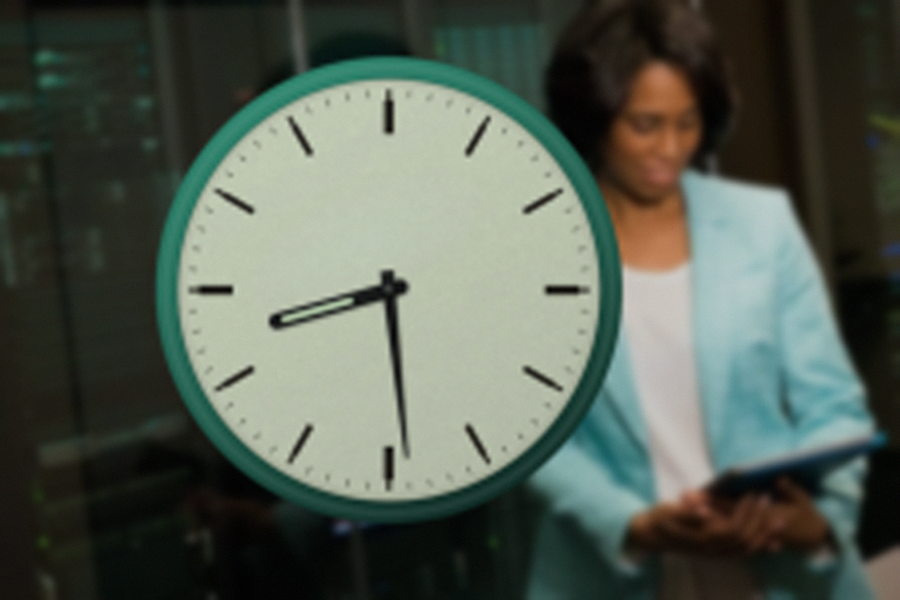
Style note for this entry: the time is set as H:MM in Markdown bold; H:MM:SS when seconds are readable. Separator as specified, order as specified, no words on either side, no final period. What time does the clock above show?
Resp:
**8:29**
